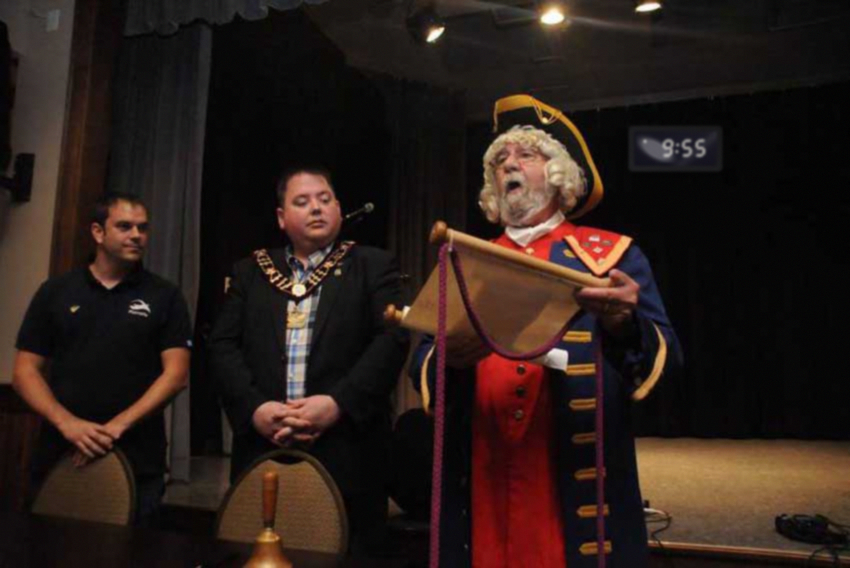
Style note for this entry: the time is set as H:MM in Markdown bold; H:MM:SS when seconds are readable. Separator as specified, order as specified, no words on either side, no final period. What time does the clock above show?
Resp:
**9:55**
